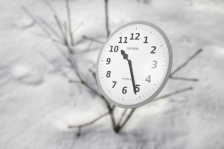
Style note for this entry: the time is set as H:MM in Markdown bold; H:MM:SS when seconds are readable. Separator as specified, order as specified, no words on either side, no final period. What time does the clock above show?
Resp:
**10:26**
